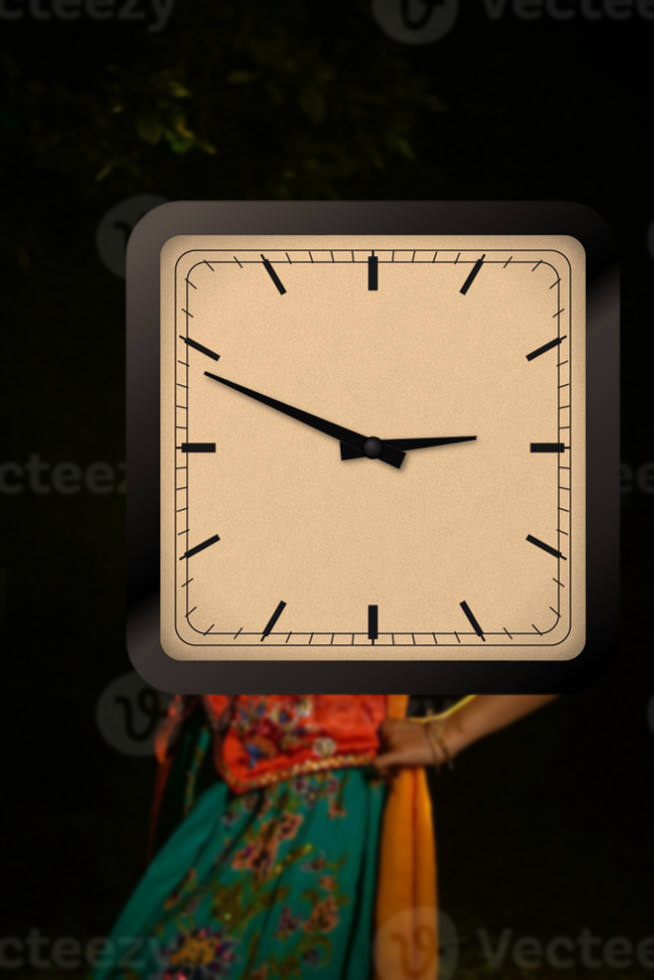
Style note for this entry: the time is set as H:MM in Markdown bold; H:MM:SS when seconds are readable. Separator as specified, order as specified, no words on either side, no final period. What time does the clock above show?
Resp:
**2:49**
